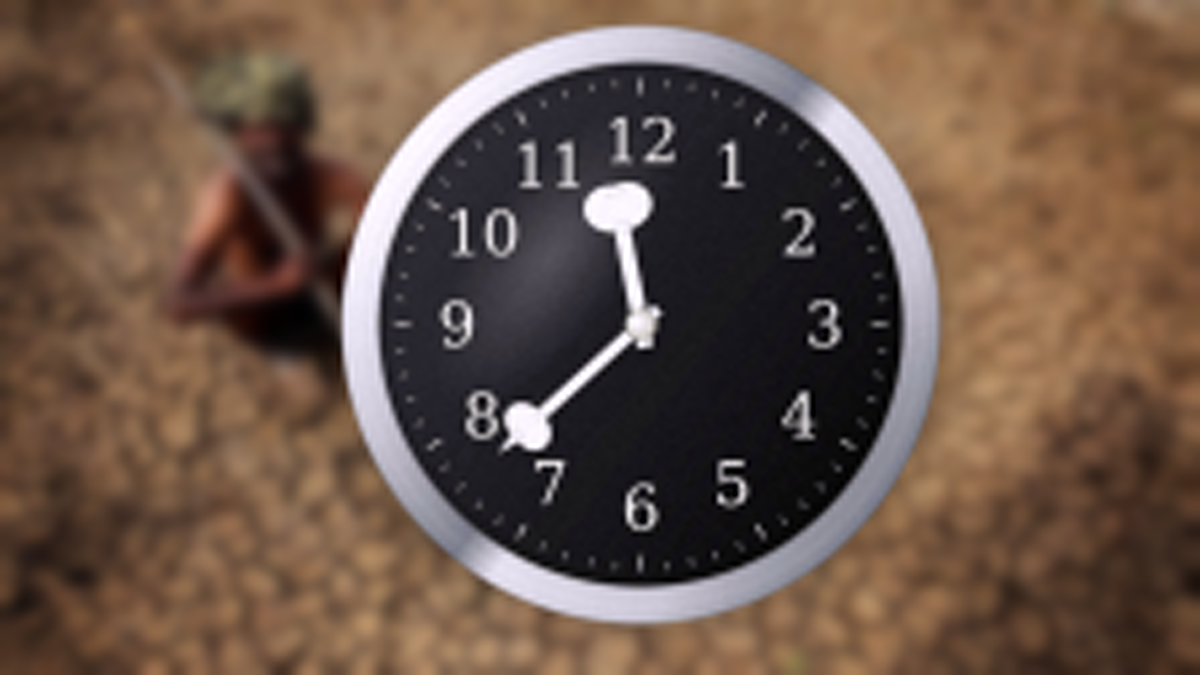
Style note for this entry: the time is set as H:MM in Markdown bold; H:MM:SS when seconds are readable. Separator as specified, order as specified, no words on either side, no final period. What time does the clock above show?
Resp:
**11:38**
